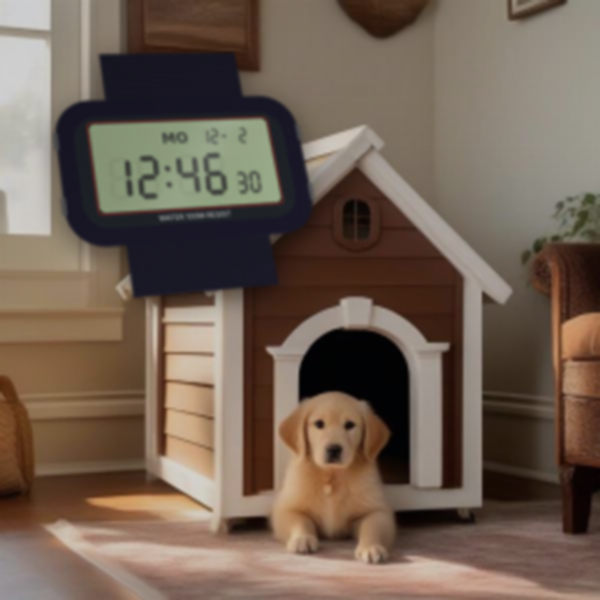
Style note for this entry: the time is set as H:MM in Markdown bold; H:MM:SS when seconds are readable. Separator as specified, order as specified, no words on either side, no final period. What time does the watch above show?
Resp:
**12:46:30**
